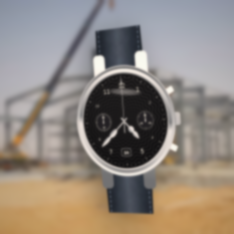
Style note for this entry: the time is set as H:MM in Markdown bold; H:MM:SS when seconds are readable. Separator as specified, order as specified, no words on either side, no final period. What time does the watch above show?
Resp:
**4:38**
